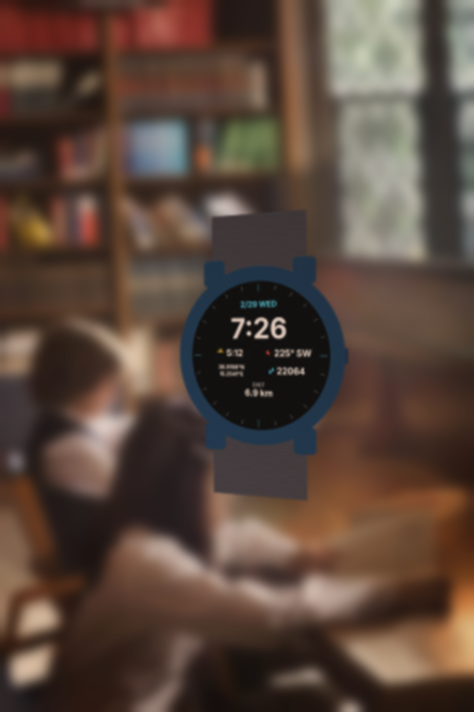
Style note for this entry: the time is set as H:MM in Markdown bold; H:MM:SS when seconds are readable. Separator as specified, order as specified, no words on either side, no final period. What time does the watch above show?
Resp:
**7:26**
